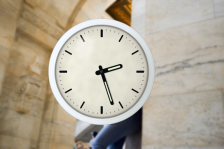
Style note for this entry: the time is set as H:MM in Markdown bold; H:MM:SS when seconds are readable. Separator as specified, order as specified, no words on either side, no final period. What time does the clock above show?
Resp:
**2:27**
